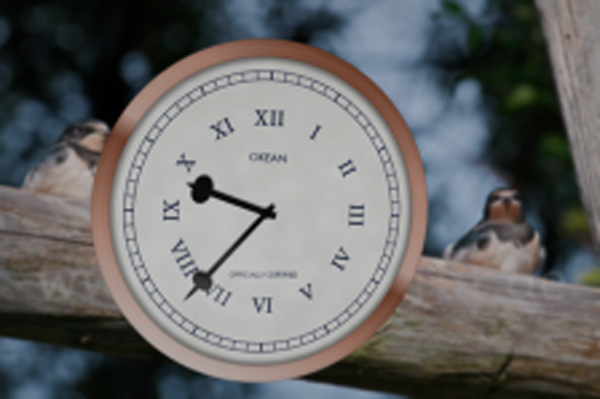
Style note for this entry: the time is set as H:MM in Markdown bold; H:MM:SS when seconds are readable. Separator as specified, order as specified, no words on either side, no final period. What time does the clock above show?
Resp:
**9:37**
